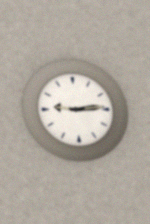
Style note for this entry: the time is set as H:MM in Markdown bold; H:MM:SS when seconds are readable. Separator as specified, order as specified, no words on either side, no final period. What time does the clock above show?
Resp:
**9:14**
